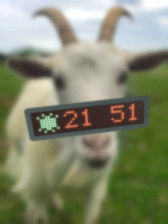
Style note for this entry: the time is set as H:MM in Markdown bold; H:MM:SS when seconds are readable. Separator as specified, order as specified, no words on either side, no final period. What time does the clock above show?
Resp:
**21:51**
